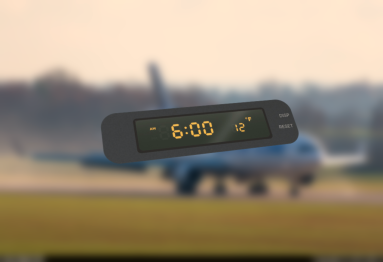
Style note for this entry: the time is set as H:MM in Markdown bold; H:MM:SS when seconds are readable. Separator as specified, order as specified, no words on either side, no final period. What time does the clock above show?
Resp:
**6:00**
